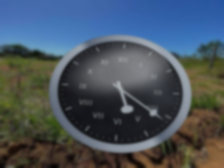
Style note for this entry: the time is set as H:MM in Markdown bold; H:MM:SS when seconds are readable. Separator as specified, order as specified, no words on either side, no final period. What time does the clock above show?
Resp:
**5:21**
